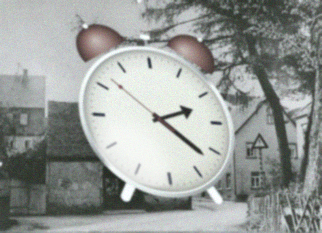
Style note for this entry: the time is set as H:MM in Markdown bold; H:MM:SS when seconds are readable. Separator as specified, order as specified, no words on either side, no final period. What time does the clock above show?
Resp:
**2:21:52**
